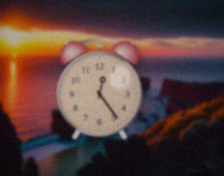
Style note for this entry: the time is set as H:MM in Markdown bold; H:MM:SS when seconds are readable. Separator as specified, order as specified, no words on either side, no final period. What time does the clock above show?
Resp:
**12:24**
